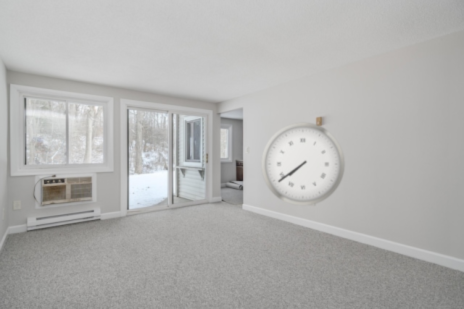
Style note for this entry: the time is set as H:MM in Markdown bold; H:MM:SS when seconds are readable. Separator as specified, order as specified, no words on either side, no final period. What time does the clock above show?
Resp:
**7:39**
